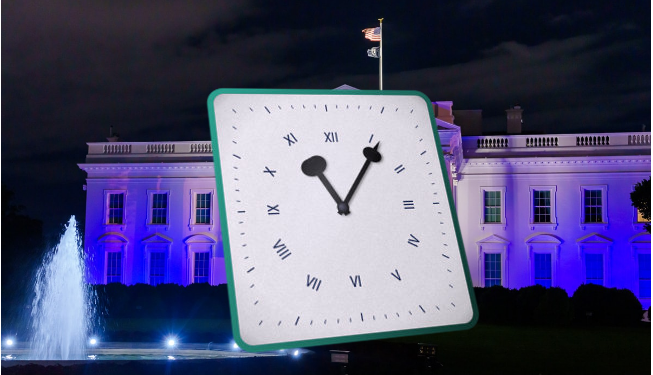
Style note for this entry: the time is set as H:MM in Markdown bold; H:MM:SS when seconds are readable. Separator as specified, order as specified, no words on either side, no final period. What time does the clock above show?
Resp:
**11:06**
